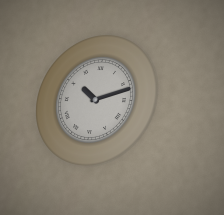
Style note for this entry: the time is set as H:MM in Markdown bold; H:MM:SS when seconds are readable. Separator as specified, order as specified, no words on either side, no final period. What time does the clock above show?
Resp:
**10:12**
